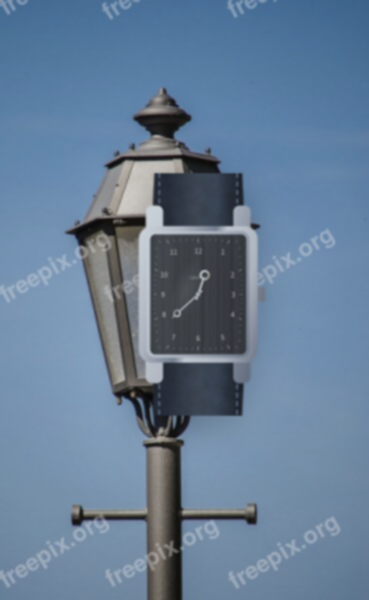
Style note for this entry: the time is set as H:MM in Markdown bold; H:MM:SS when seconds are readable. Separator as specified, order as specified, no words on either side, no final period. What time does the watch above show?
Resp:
**12:38**
